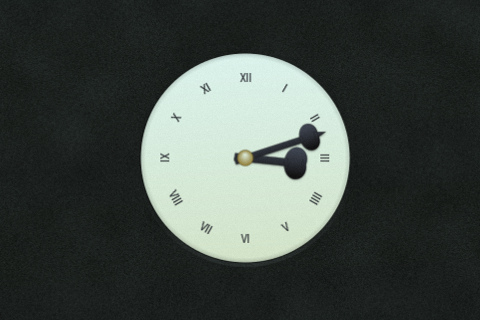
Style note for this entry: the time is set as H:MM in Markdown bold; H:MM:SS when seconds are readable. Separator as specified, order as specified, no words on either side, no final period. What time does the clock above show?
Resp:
**3:12**
